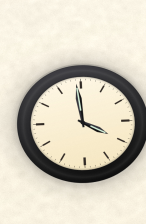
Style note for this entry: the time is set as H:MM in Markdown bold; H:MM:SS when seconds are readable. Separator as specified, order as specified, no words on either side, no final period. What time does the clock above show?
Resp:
**3:59**
